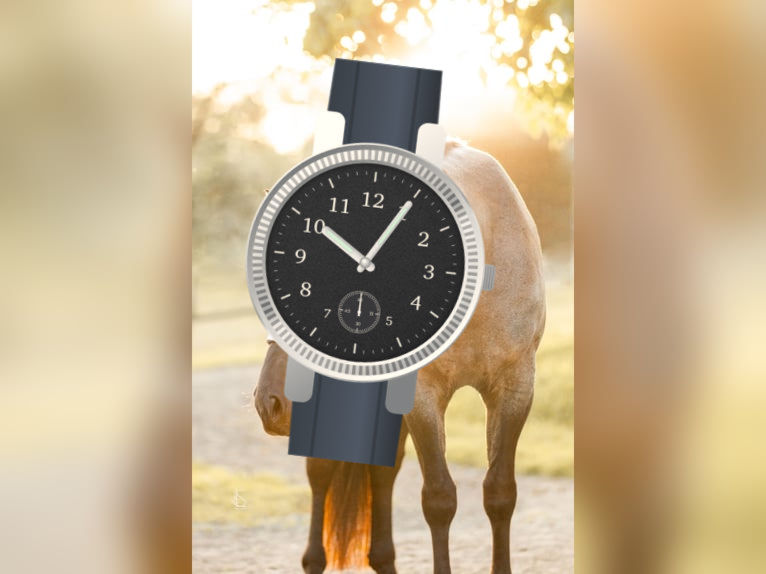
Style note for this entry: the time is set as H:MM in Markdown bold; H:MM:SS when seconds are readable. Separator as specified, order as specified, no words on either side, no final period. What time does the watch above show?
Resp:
**10:05**
